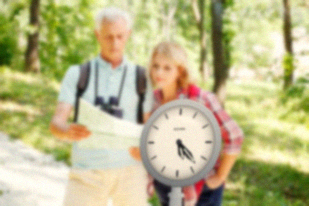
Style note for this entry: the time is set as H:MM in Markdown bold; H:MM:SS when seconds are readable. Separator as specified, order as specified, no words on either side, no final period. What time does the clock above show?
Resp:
**5:23**
